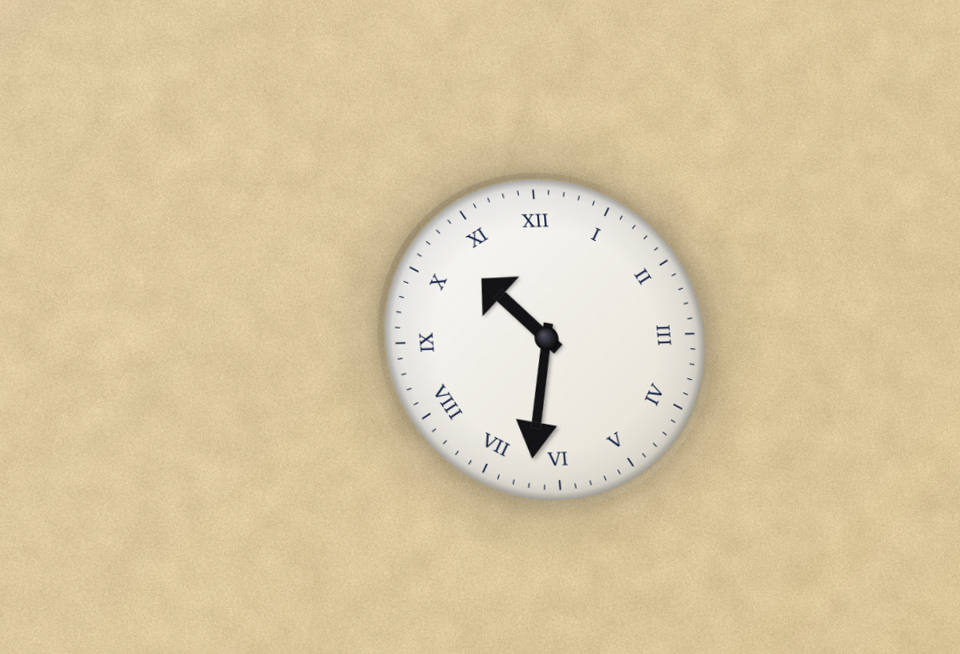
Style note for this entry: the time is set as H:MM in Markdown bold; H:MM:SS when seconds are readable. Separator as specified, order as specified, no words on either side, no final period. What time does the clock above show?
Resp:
**10:32**
